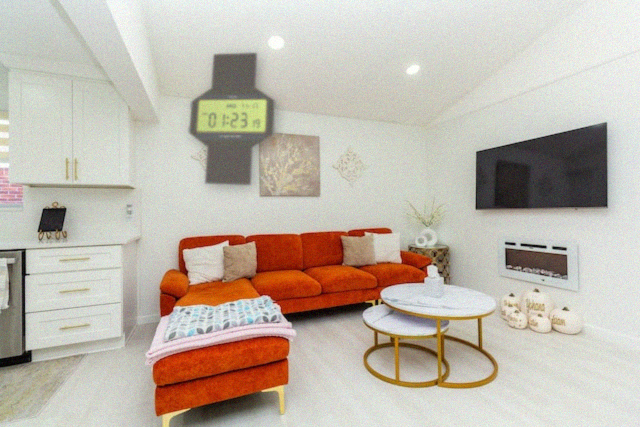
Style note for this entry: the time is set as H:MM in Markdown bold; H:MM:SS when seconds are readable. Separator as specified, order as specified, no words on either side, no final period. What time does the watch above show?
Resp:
**1:23**
